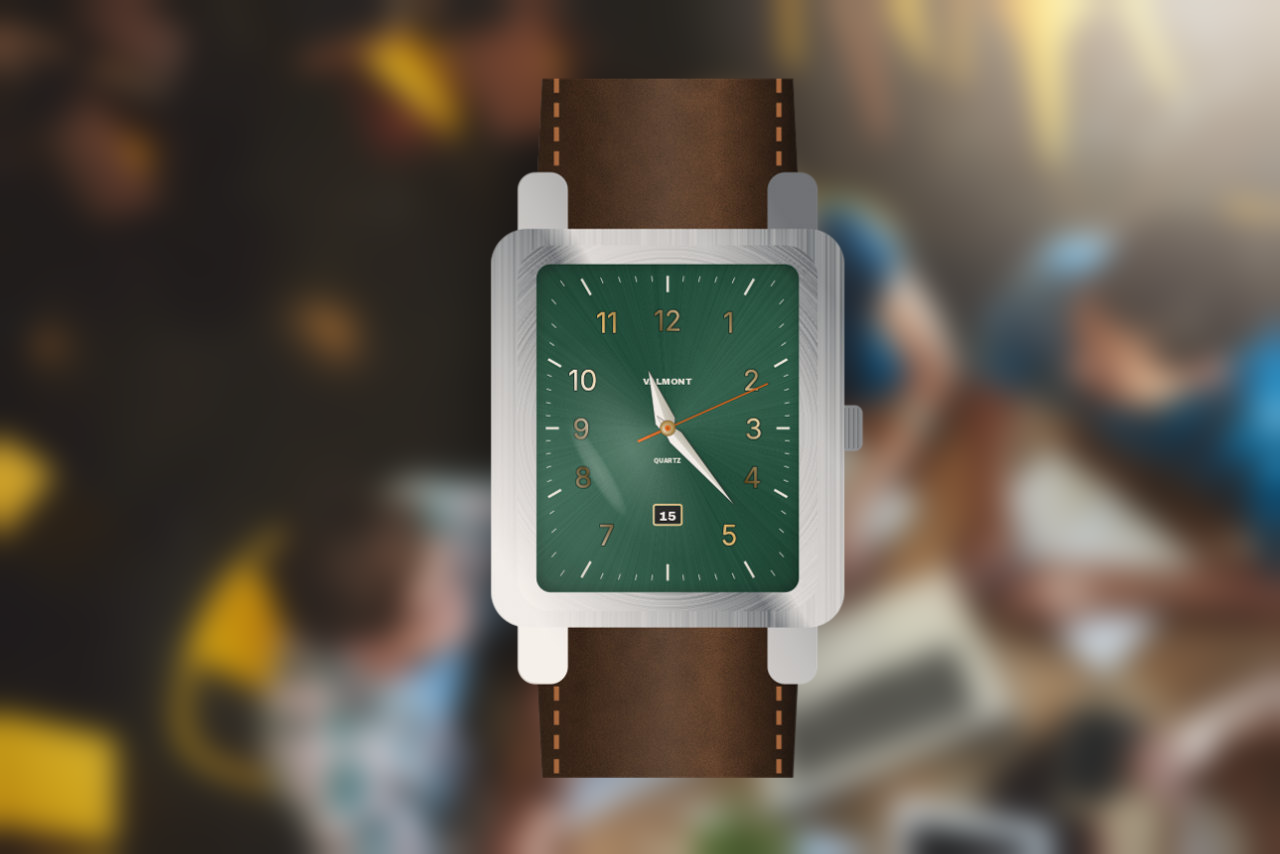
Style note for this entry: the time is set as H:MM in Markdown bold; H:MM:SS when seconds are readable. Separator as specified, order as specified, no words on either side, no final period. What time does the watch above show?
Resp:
**11:23:11**
